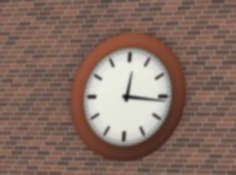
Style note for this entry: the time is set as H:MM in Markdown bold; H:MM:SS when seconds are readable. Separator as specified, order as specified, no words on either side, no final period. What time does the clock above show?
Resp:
**12:16**
